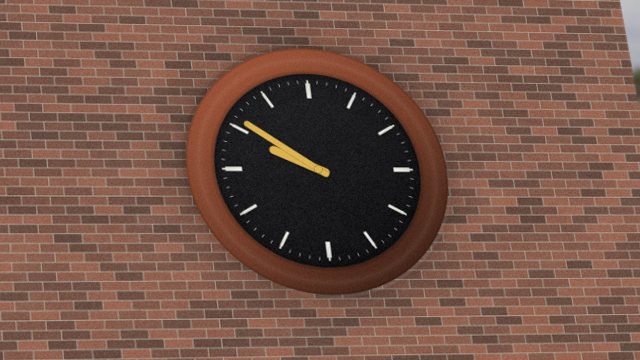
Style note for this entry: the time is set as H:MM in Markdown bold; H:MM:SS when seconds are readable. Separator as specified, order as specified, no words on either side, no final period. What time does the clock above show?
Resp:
**9:51**
